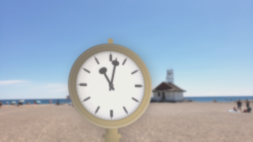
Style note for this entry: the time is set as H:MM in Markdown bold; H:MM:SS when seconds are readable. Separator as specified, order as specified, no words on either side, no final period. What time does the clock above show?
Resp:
**11:02**
